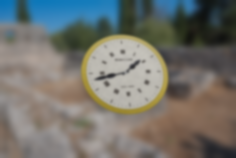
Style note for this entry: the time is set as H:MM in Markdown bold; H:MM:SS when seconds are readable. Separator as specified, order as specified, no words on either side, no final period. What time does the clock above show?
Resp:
**1:43**
